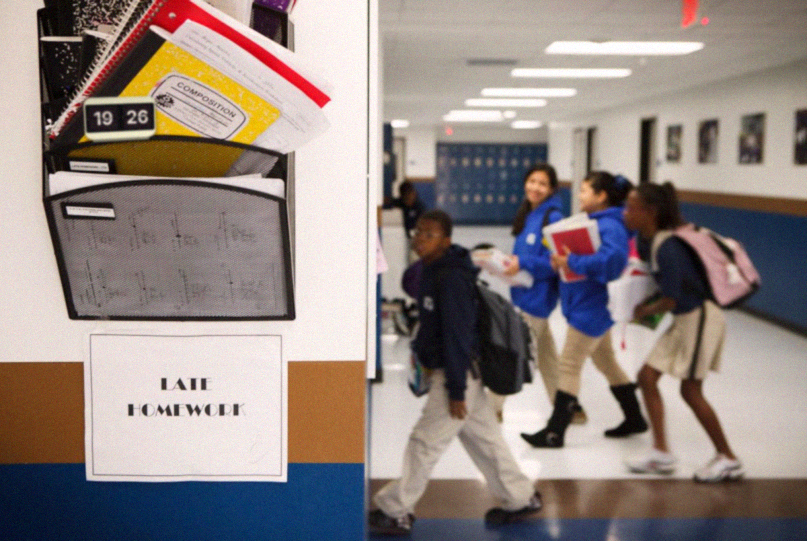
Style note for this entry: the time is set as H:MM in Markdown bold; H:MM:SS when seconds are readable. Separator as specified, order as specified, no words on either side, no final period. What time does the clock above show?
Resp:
**19:26**
